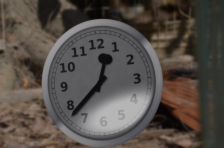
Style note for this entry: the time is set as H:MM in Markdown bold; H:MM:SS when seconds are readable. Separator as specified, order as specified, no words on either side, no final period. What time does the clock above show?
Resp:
**12:38**
